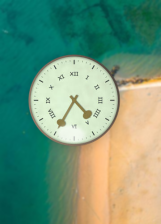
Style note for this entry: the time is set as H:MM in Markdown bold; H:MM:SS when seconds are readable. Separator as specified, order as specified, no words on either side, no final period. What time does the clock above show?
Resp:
**4:35**
